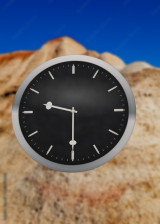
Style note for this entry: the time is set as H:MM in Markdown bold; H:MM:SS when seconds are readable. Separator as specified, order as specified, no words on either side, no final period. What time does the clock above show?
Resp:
**9:30**
